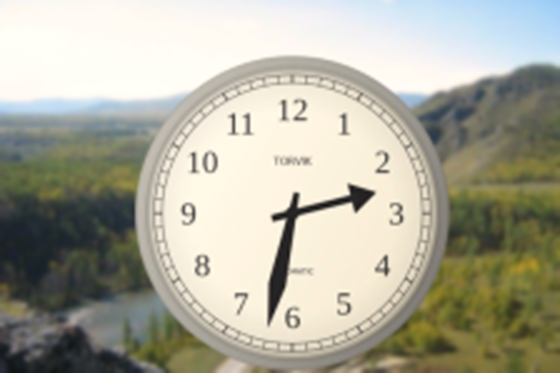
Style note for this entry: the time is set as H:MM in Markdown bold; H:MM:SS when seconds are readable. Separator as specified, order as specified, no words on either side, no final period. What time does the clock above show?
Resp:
**2:32**
